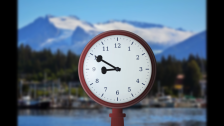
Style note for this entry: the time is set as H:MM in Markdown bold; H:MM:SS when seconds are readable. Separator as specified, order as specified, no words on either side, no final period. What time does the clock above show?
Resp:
**8:50**
